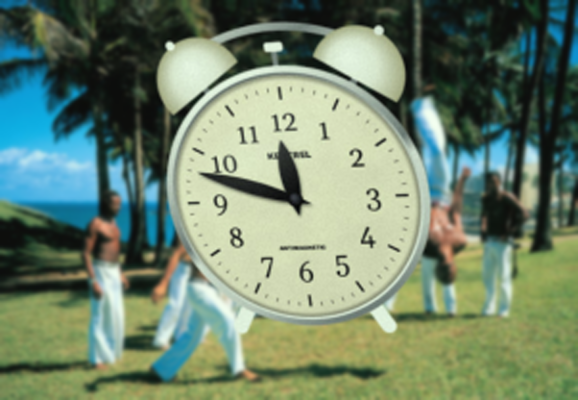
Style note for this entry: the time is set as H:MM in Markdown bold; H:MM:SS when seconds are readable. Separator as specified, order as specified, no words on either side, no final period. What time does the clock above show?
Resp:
**11:48**
